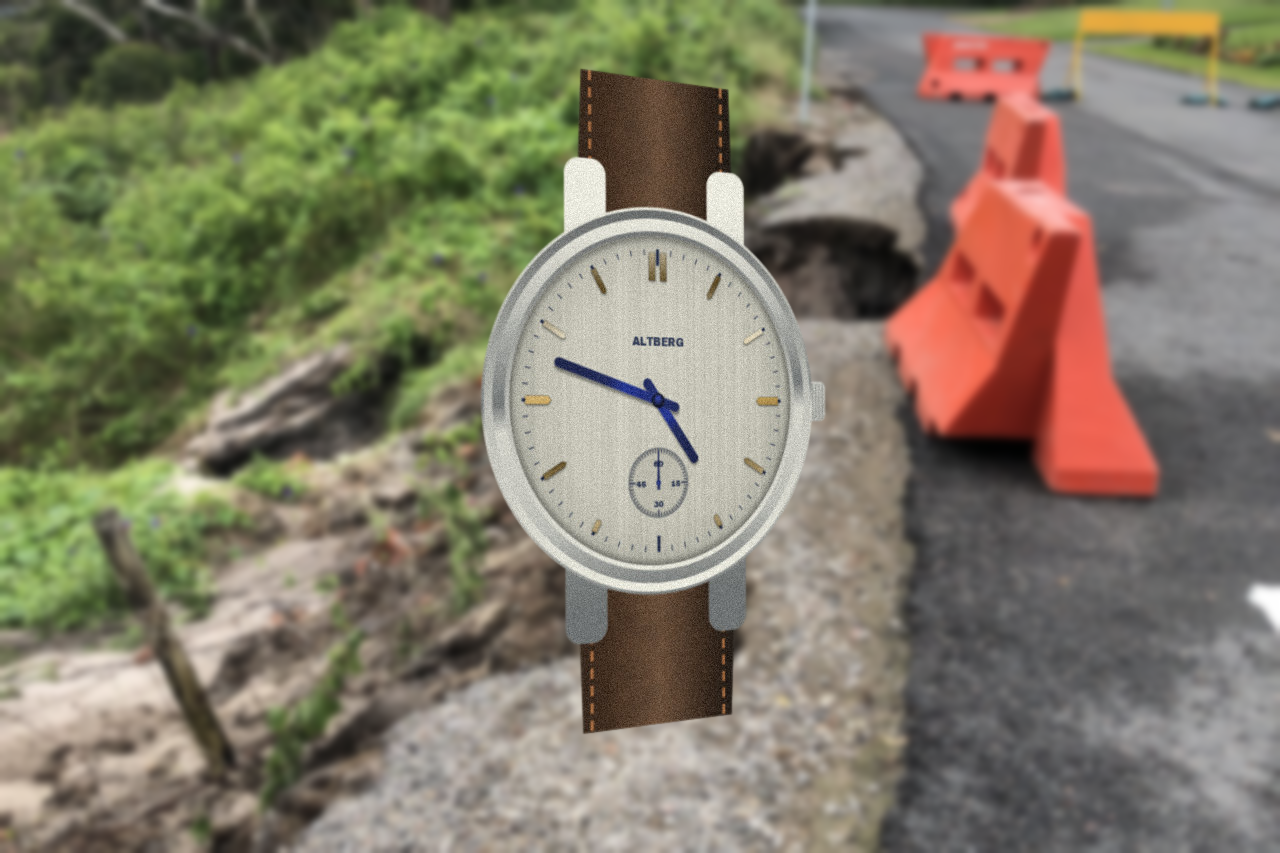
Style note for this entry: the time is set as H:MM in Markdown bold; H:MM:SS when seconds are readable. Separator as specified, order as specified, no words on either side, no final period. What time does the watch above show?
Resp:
**4:48**
